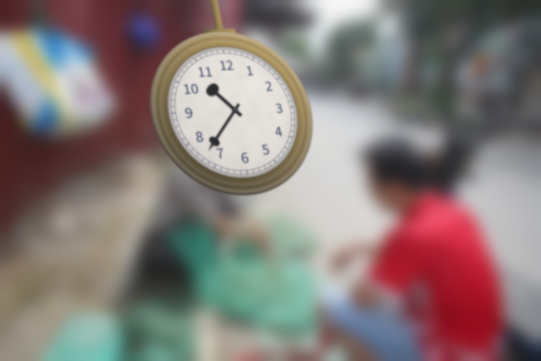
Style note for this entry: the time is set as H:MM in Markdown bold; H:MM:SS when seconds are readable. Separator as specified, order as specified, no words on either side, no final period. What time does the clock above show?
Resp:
**10:37**
